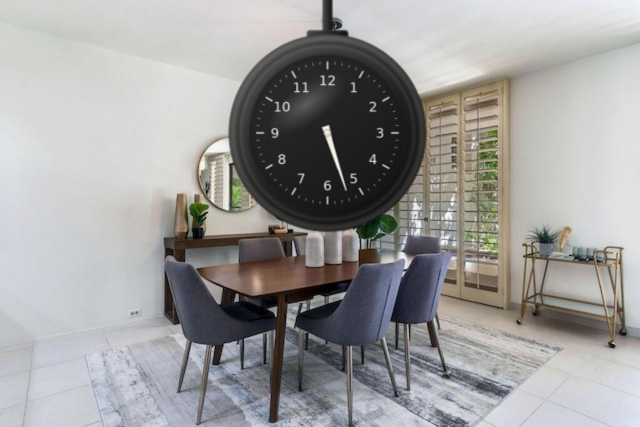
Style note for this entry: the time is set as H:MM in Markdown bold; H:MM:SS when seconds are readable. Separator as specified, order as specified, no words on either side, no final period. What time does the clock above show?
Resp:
**5:27**
